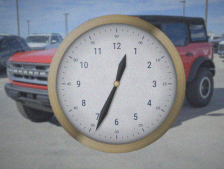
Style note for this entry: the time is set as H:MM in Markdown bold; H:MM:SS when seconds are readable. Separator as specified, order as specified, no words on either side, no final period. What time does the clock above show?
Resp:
**12:34**
